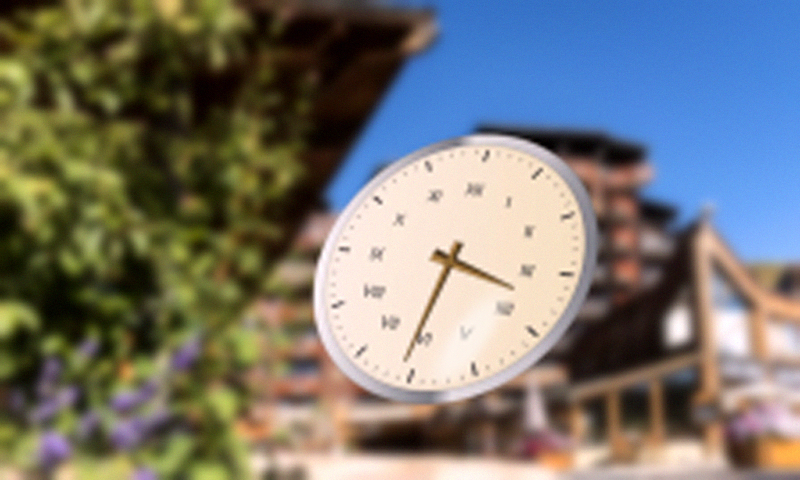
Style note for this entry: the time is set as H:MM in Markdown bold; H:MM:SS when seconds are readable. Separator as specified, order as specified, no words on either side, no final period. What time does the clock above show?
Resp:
**3:31**
